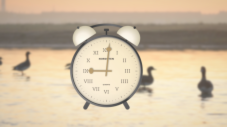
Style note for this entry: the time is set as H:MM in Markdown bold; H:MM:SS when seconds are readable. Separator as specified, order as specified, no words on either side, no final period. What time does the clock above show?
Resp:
**9:01**
